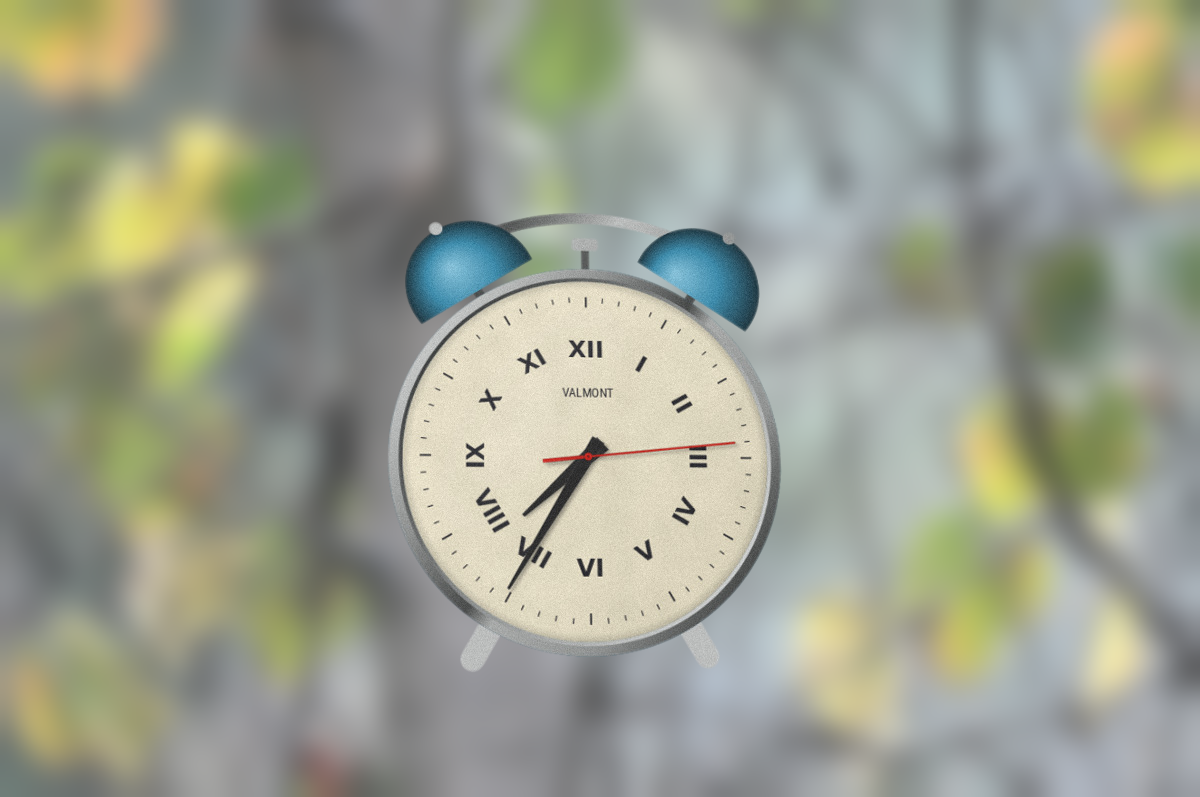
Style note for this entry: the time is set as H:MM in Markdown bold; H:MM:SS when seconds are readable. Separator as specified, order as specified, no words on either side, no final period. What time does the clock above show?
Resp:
**7:35:14**
